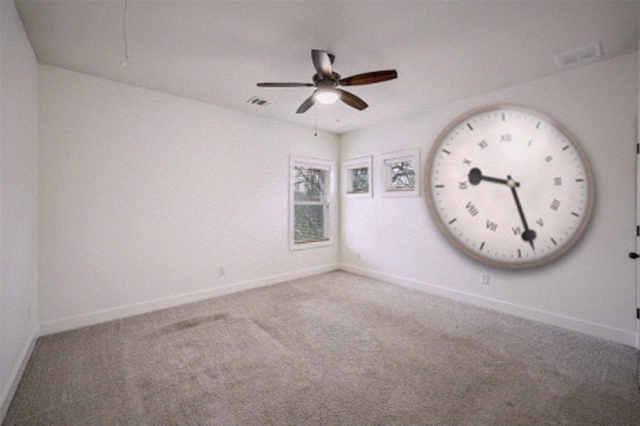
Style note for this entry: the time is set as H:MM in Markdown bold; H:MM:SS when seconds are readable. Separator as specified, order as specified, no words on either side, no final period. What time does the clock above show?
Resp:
**9:28**
